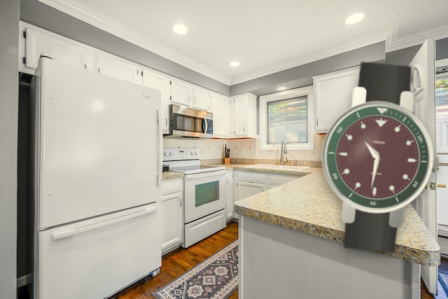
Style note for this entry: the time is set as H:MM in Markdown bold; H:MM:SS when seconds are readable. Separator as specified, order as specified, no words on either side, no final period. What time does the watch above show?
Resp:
**10:31**
